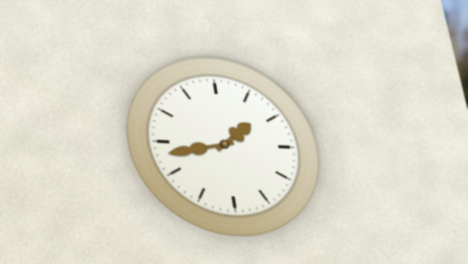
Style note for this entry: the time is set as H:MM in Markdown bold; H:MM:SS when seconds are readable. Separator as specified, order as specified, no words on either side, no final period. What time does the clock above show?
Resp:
**1:43**
